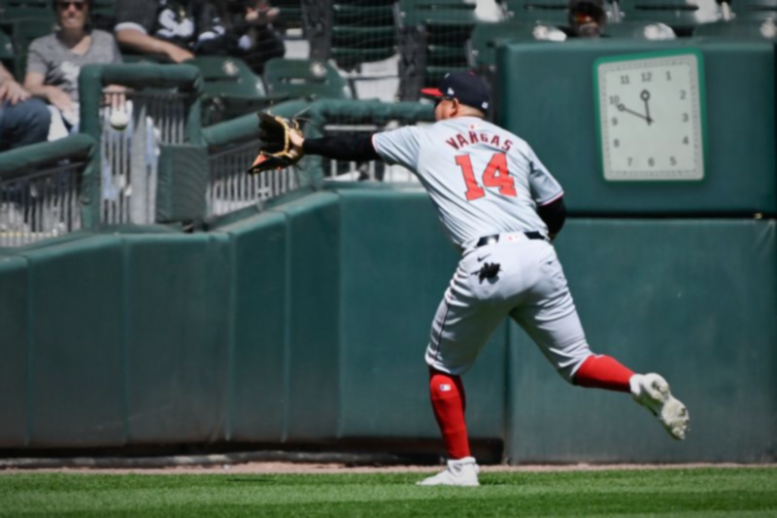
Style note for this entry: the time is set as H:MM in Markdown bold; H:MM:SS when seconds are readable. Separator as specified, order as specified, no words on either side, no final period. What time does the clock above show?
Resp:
**11:49**
